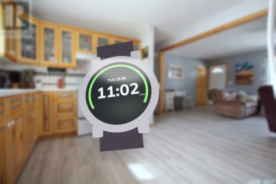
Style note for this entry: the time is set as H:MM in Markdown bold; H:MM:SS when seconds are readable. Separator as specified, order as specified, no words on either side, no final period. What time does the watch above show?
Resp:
**11:02**
